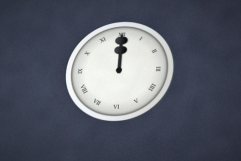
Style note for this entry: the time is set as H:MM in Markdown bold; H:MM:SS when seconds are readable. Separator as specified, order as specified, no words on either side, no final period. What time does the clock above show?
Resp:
**12:00**
